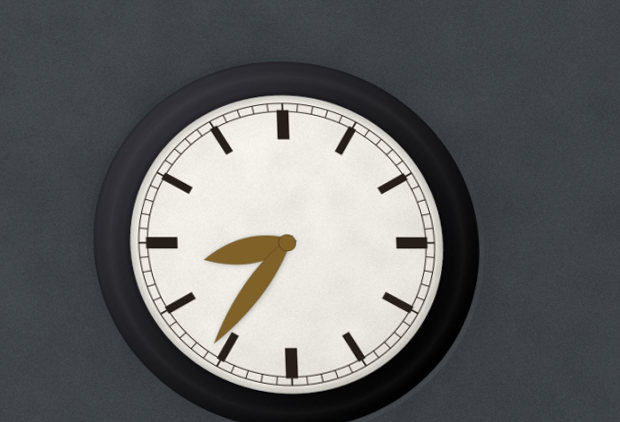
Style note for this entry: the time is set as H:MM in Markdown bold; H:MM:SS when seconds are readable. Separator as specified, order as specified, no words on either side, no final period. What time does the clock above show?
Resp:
**8:36**
